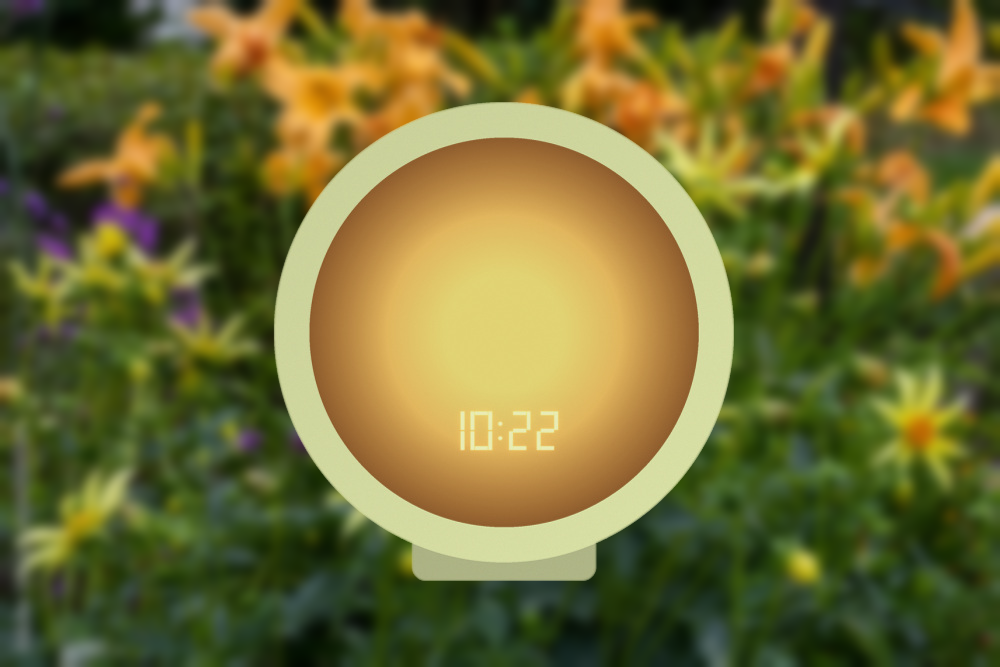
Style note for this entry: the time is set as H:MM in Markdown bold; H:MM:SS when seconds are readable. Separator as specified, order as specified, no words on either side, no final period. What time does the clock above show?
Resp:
**10:22**
